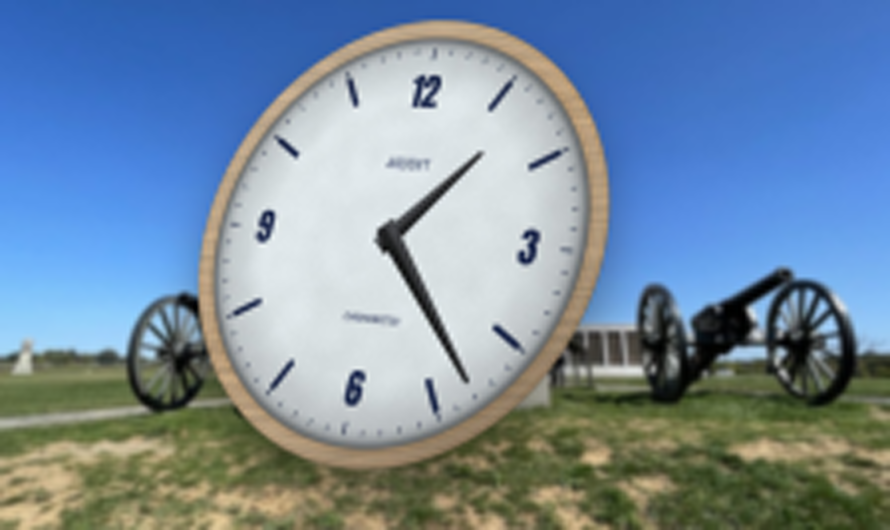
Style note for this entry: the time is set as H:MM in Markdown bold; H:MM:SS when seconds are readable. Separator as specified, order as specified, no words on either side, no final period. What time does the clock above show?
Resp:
**1:23**
